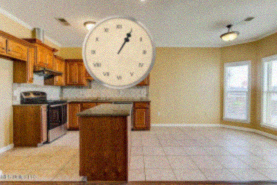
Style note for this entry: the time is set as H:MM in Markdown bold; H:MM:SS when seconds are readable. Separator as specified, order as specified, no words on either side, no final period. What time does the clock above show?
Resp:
**1:05**
